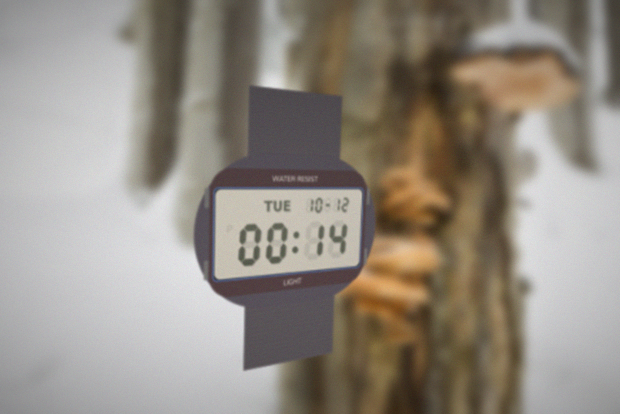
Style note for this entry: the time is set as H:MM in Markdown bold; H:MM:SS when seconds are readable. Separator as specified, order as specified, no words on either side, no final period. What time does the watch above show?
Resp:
**0:14**
